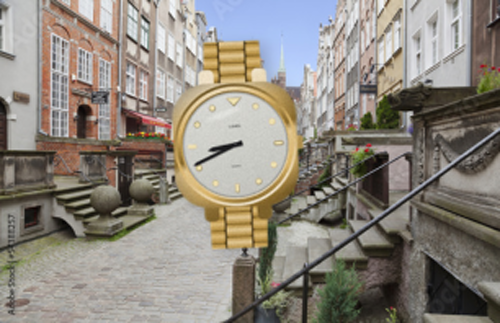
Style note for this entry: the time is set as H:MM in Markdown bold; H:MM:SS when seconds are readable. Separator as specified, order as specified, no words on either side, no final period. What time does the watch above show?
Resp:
**8:41**
